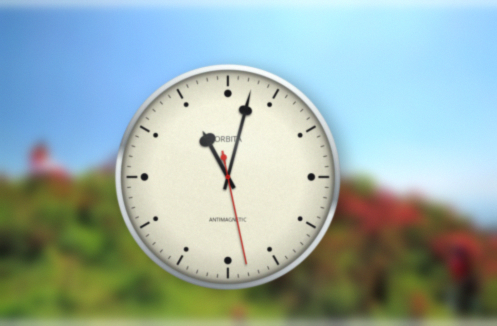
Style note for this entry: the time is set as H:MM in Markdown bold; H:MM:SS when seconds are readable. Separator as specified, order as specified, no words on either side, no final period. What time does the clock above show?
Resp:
**11:02:28**
